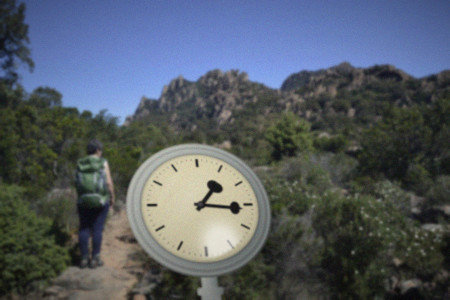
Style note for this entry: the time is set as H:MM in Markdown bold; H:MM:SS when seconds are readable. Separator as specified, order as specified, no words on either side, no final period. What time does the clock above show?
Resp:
**1:16**
